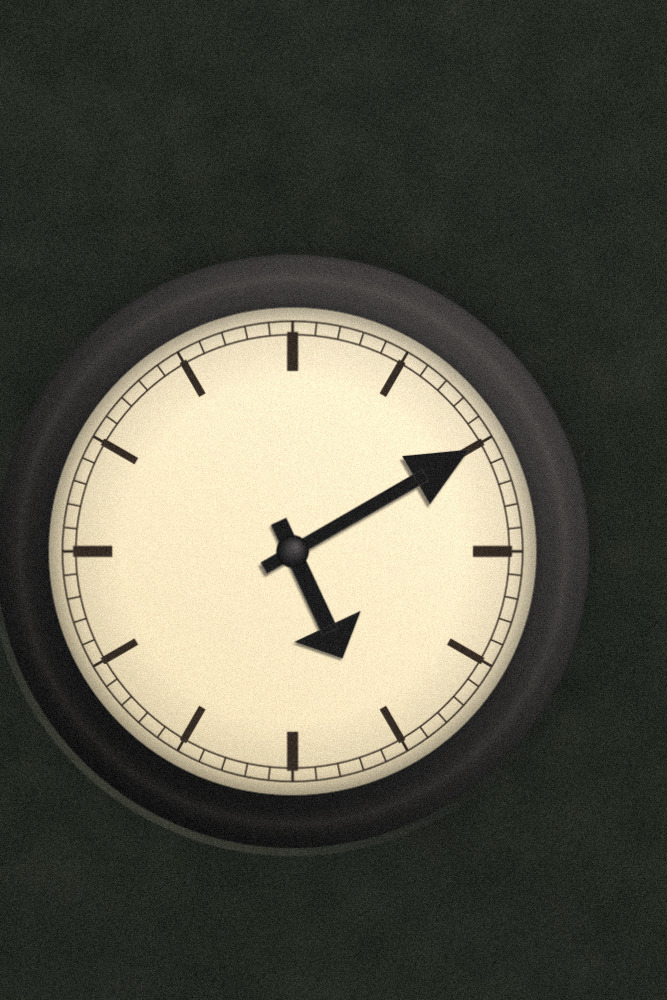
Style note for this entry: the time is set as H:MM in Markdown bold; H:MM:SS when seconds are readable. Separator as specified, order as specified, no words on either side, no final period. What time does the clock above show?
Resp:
**5:10**
